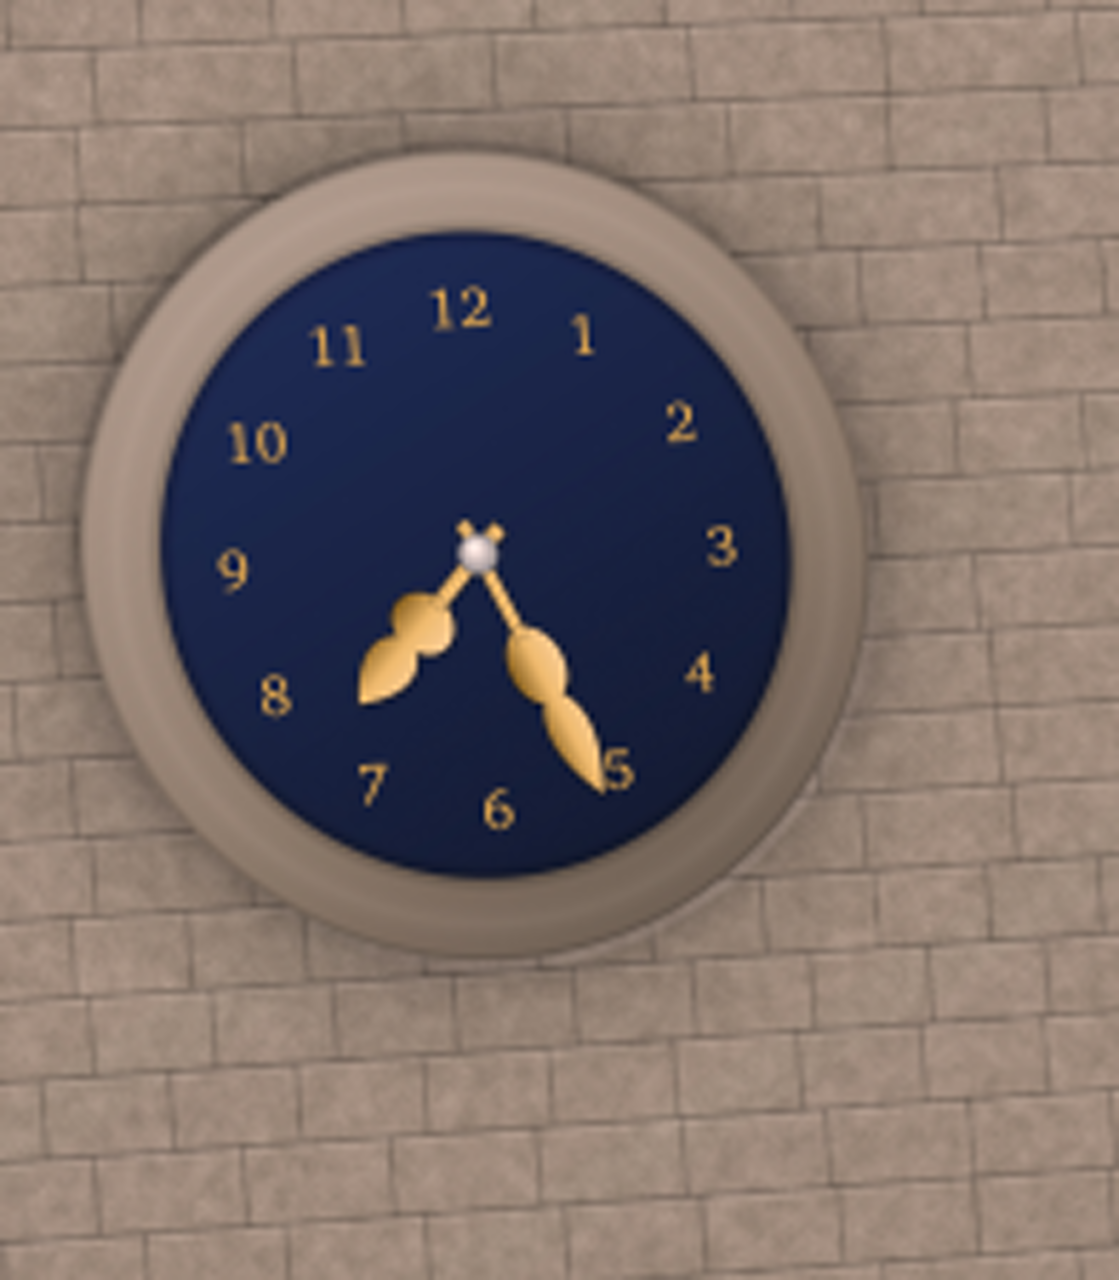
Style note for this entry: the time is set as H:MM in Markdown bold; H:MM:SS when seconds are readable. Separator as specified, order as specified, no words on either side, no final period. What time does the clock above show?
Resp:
**7:26**
